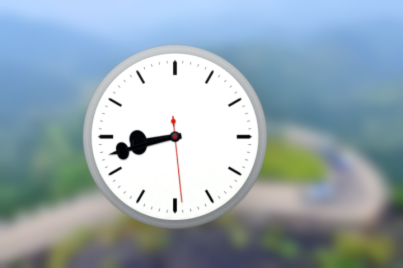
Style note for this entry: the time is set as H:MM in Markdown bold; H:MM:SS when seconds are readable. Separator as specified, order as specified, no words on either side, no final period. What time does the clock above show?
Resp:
**8:42:29**
